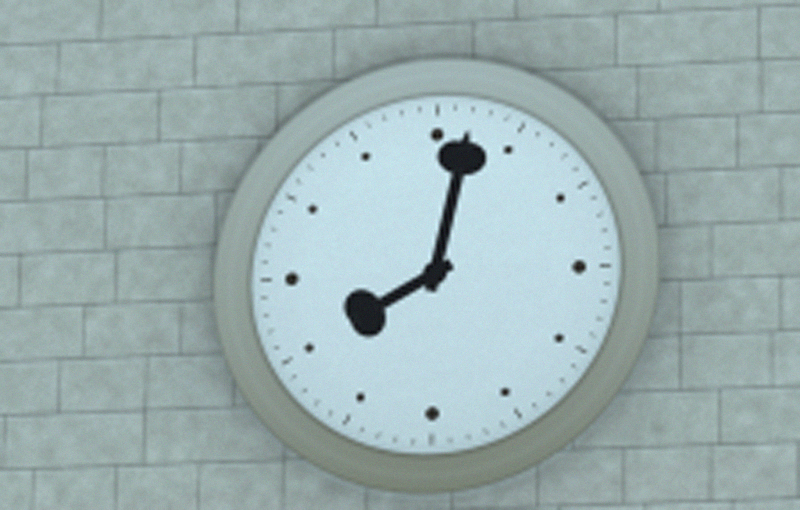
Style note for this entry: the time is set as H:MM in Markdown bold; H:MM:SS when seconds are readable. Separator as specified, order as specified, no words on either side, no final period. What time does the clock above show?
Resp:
**8:02**
